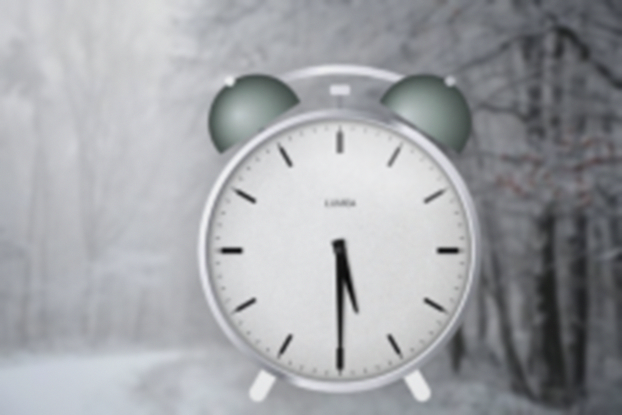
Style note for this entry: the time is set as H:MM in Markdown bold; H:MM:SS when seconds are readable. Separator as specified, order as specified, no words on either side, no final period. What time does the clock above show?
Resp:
**5:30**
